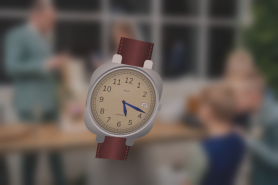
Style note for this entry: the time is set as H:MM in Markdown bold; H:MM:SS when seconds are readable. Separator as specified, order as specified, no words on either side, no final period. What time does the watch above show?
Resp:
**5:18**
